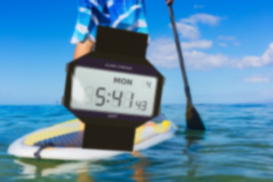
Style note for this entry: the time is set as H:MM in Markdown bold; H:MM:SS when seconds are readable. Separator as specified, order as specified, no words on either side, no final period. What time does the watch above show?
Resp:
**5:41**
